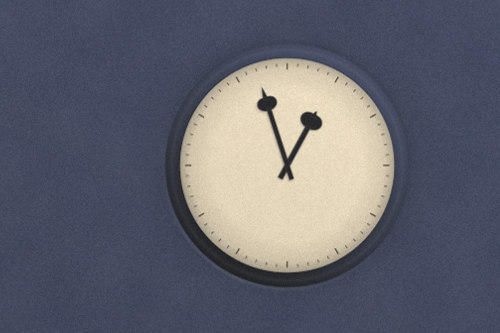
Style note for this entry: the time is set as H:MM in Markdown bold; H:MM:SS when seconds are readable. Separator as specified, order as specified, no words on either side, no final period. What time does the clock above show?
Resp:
**12:57**
